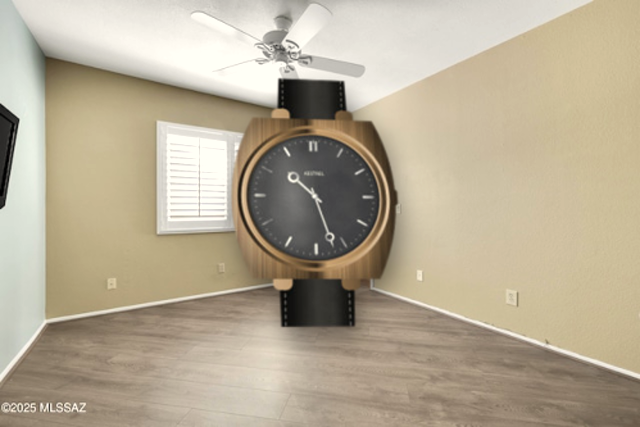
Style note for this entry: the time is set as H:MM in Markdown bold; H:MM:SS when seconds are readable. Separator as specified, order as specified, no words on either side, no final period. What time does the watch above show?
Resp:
**10:27**
